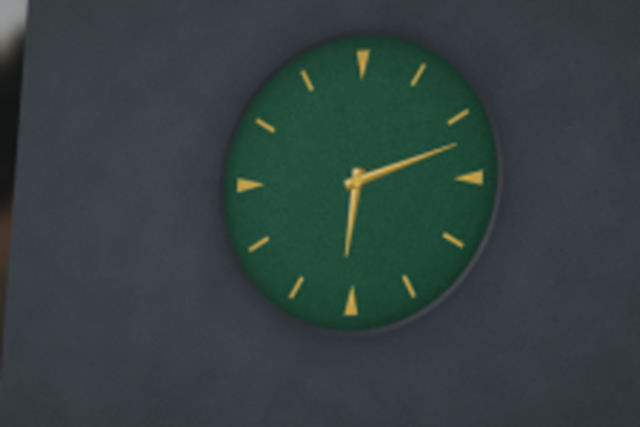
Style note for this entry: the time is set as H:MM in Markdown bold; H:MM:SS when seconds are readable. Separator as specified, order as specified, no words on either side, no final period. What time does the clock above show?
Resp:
**6:12**
